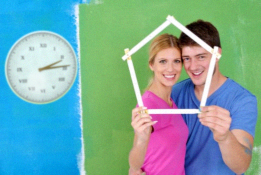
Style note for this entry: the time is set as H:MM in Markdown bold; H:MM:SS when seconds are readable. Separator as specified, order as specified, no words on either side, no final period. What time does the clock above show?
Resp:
**2:14**
